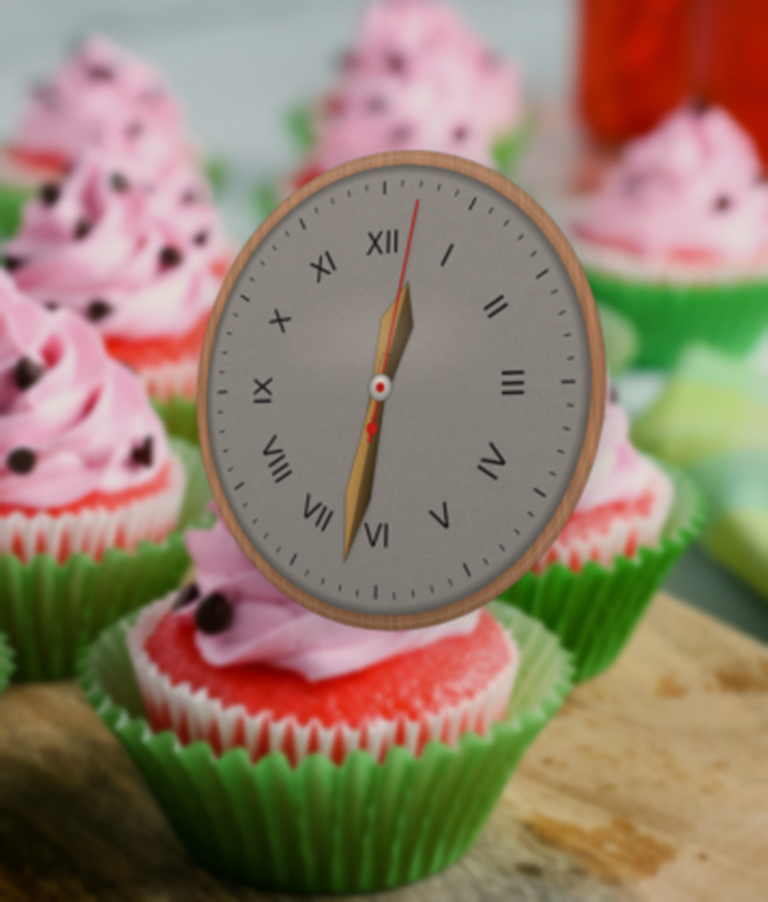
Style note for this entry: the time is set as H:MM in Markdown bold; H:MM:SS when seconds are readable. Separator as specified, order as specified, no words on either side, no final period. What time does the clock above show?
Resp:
**12:32:02**
